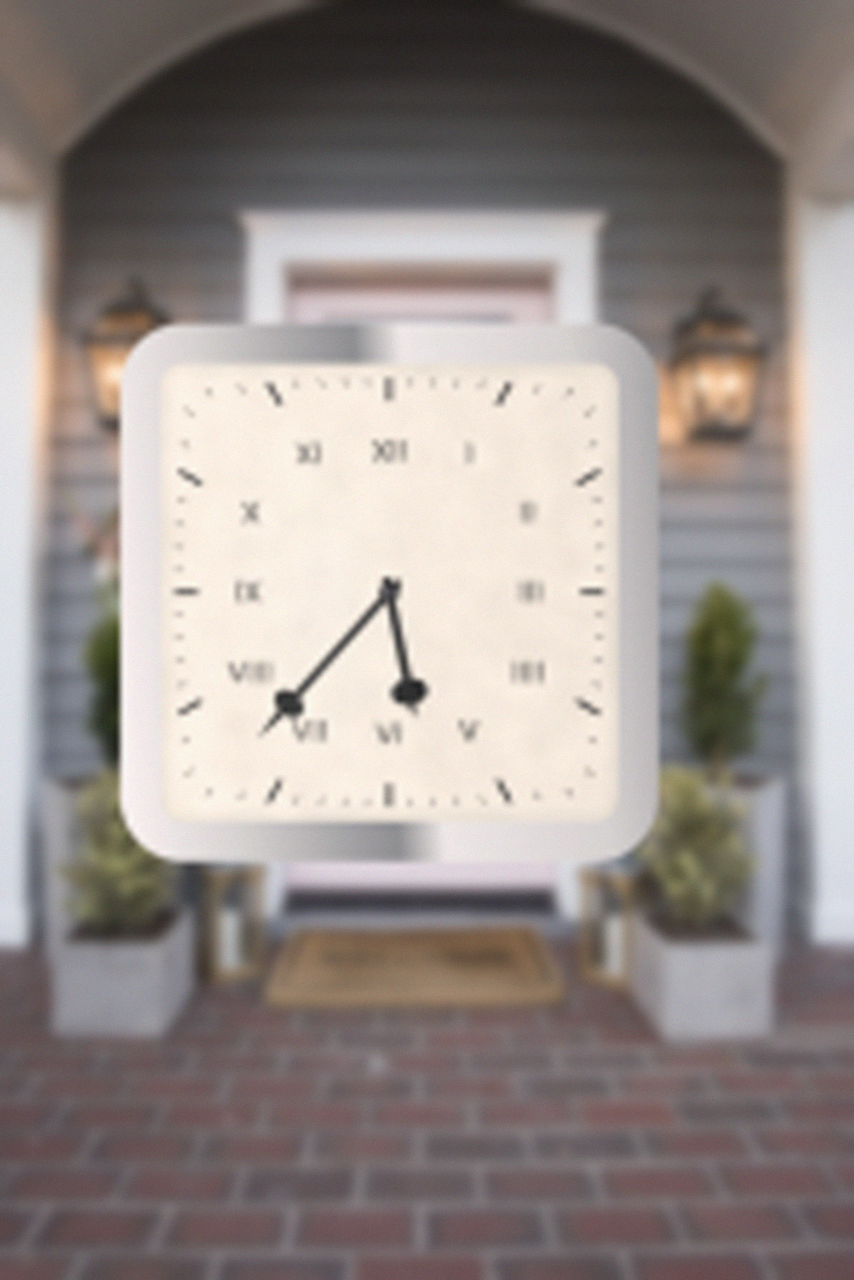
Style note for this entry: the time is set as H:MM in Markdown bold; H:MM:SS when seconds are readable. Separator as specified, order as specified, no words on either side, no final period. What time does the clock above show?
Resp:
**5:37**
